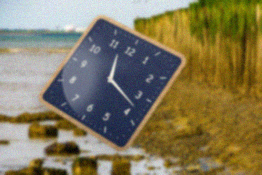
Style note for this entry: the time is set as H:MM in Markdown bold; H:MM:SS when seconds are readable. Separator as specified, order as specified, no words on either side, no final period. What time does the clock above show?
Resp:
**11:18**
